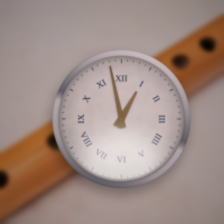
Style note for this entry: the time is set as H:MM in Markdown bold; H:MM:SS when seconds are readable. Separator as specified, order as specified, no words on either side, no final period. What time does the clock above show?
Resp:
**12:58**
